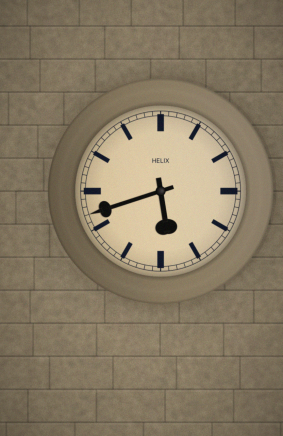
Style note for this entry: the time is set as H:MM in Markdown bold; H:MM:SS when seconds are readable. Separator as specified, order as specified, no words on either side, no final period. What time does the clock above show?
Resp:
**5:42**
